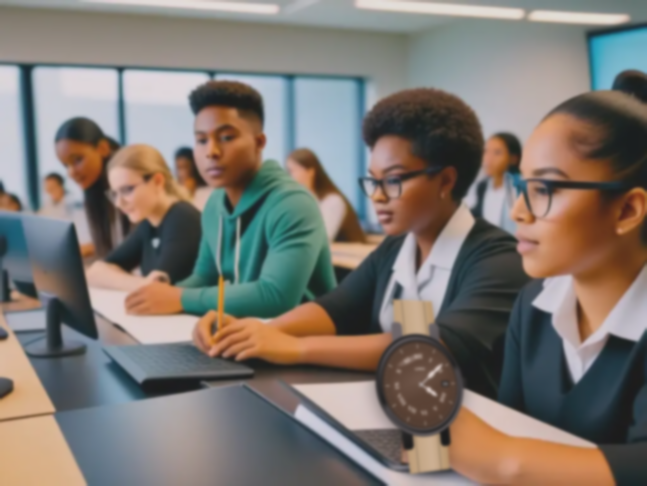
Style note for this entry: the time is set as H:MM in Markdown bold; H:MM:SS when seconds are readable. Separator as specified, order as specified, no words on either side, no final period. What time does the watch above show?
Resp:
**4:09**
